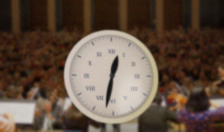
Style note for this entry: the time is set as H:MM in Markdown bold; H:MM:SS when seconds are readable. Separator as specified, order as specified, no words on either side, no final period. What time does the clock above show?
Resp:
**12:32**
